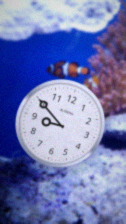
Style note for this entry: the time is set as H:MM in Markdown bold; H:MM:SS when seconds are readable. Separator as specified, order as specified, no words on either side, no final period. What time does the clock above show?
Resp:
**8:50**
